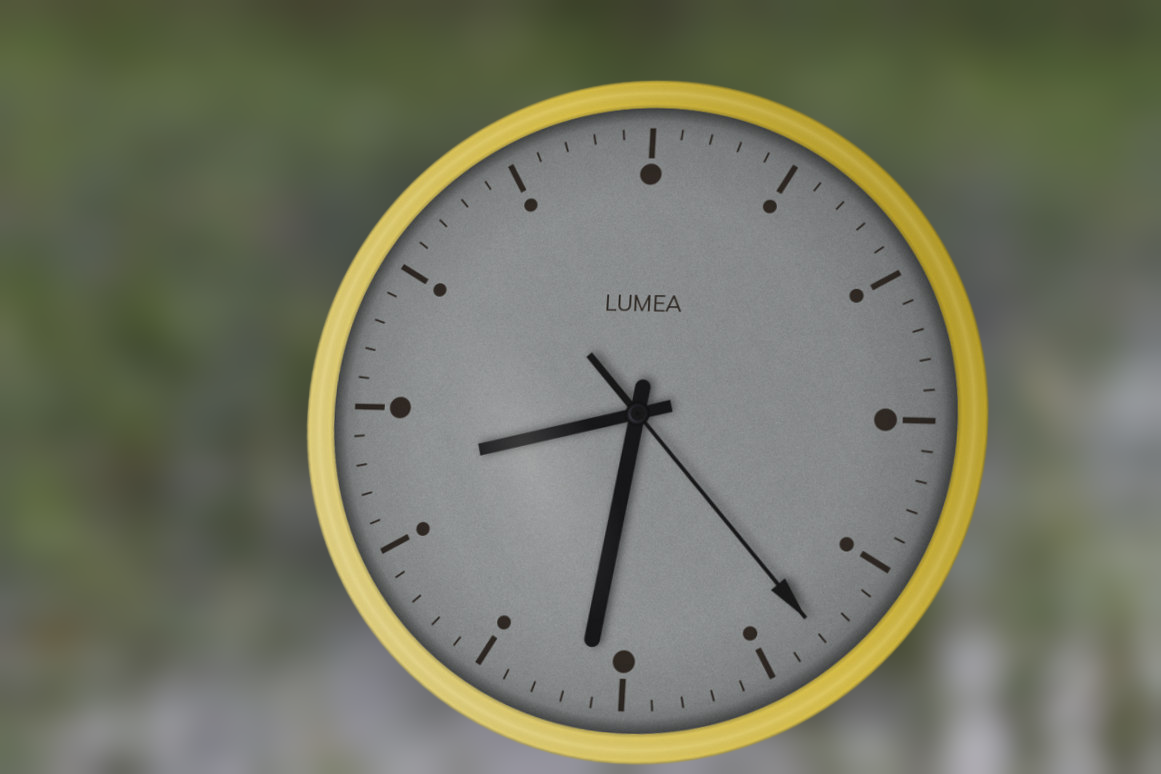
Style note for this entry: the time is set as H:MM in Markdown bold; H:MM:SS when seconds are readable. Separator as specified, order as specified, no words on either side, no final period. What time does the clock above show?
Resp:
**8:31:23**
